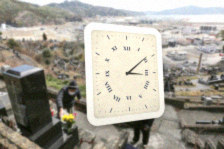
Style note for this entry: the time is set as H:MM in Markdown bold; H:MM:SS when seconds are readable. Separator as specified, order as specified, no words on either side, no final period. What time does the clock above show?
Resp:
**3:09**
